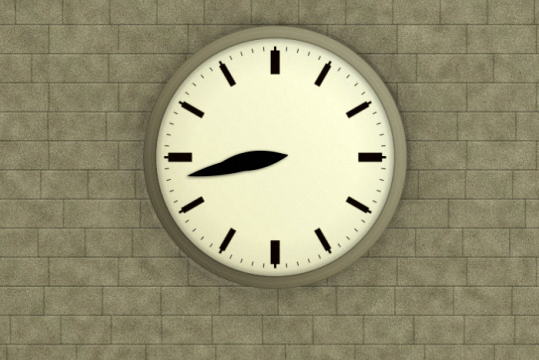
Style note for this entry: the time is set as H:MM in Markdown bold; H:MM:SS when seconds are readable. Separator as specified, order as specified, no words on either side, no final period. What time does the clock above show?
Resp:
**8:43**
